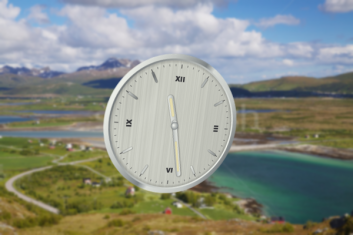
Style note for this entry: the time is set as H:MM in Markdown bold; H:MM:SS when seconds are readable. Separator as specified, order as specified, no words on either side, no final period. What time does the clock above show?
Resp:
**11:28**
